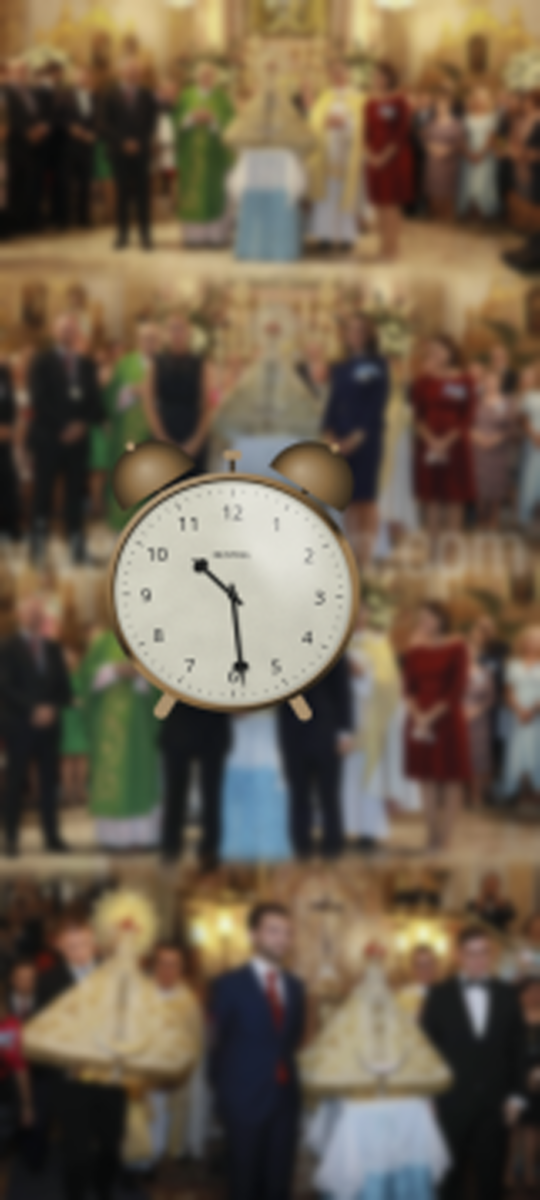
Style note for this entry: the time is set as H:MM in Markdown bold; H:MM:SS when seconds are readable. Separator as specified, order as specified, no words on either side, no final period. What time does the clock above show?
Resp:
**10:29**
